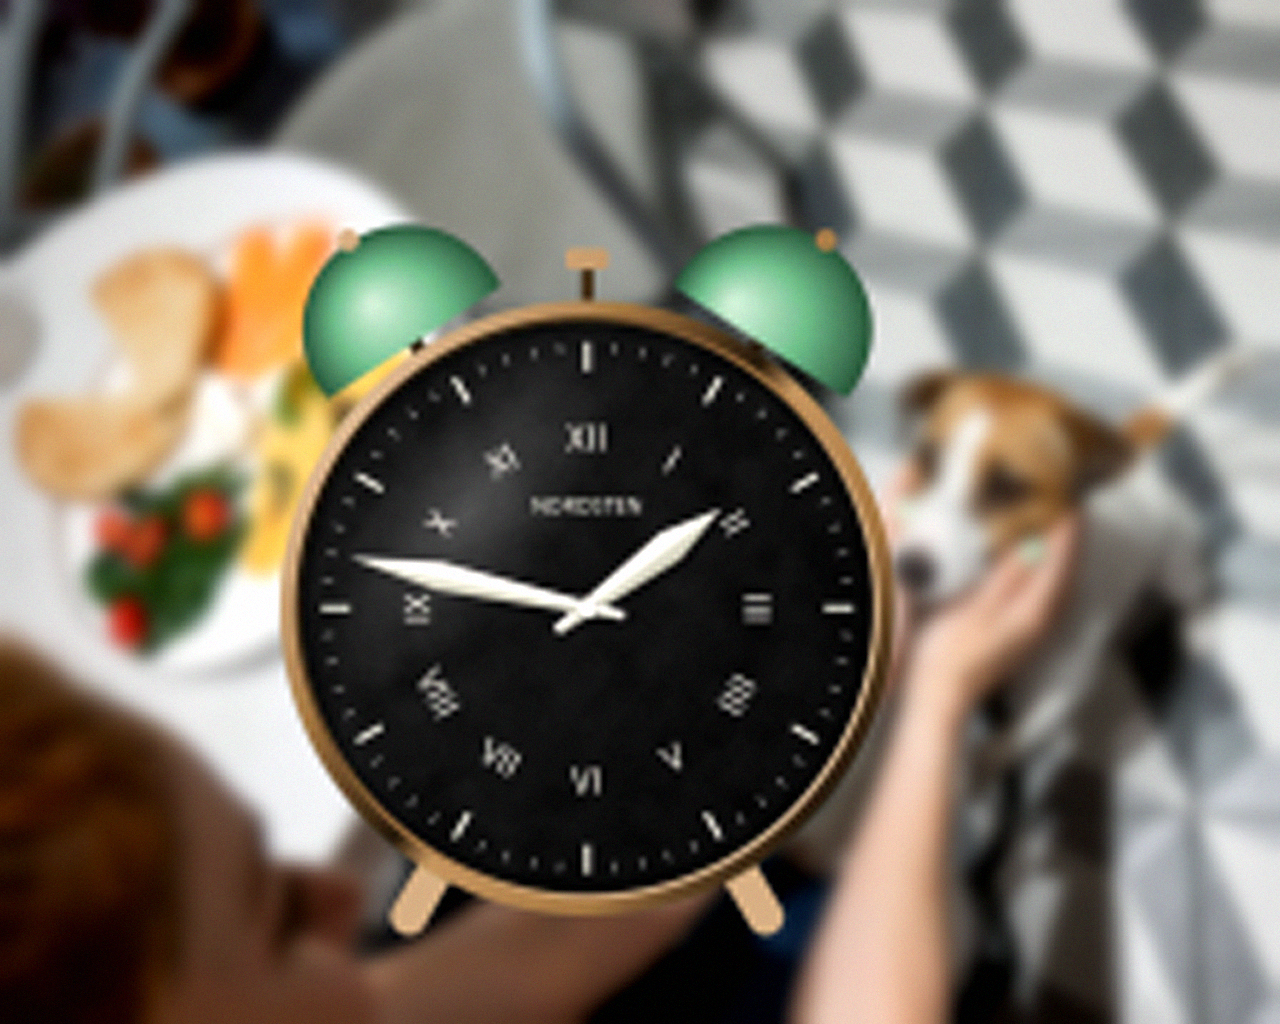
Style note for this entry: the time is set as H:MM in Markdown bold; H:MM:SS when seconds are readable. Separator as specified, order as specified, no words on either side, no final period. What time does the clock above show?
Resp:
**1:47**
